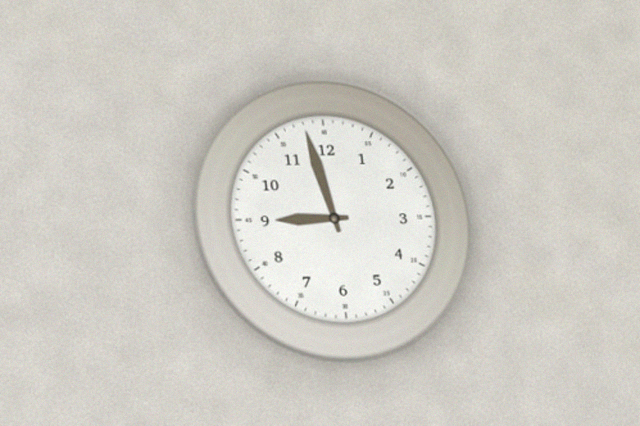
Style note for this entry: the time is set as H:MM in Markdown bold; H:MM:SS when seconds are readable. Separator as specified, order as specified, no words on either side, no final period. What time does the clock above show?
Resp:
**8:58**
